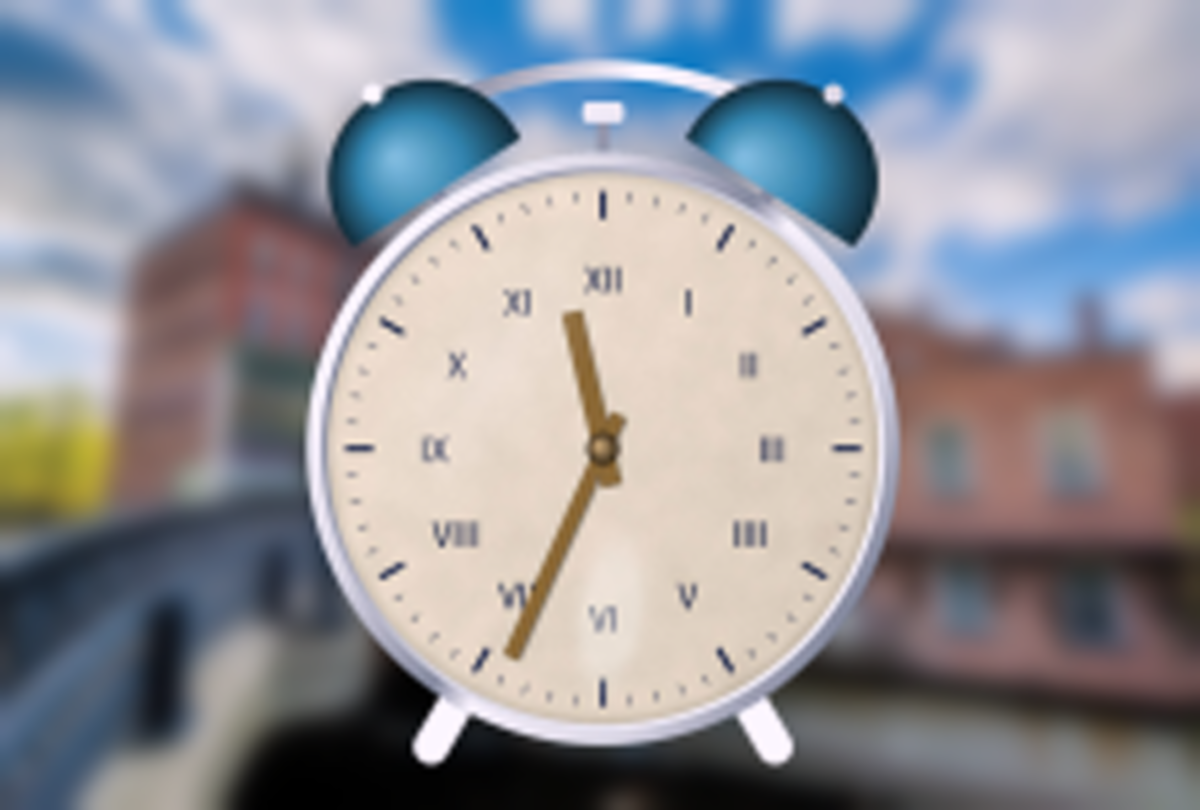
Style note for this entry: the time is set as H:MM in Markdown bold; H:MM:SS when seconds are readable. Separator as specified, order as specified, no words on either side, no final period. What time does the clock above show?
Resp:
**11:34**
